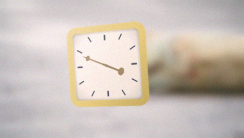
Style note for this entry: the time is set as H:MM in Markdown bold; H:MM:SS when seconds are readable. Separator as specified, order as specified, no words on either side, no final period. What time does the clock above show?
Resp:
**3:49**
